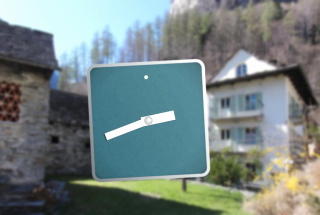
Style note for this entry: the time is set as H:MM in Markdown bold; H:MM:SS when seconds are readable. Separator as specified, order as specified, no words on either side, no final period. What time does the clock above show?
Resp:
**2:42**
